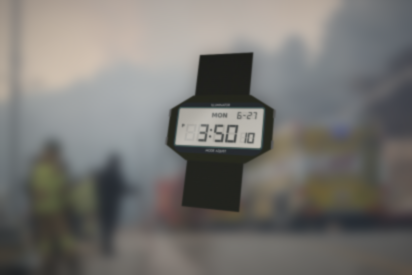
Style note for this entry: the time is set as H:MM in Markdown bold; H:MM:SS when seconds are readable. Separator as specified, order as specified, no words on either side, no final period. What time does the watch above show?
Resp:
**3:50:10**
